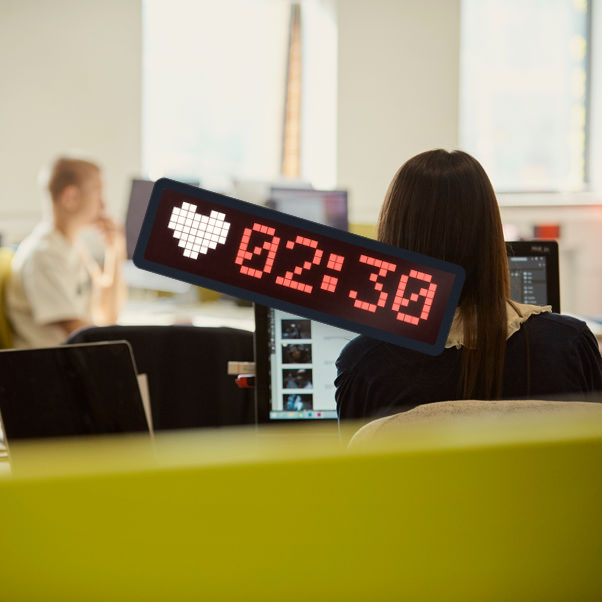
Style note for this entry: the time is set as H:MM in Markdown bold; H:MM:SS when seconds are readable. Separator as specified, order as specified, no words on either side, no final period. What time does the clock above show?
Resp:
**2:30**
